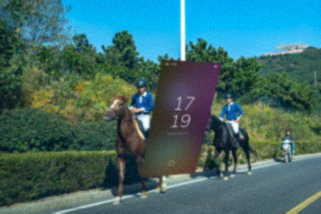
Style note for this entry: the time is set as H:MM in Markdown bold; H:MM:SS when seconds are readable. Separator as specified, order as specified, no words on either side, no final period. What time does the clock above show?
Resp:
**17:19**
